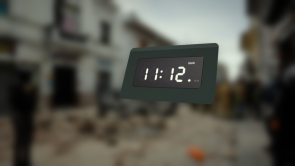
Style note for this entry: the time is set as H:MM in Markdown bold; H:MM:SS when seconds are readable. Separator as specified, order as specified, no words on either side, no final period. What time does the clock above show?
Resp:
**11:12**
